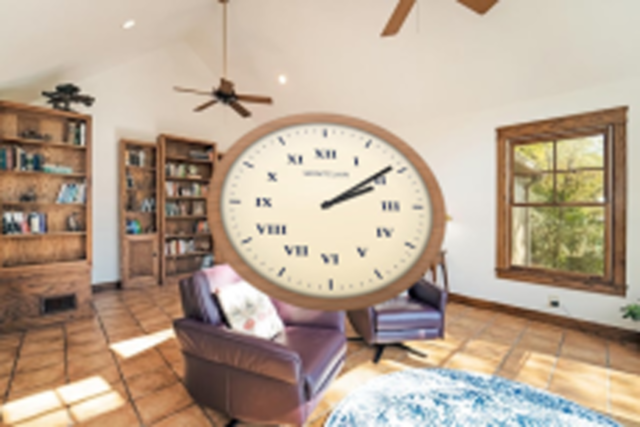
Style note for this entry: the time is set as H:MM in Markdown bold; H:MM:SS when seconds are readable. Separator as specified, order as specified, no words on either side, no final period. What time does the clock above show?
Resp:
**2:09**
